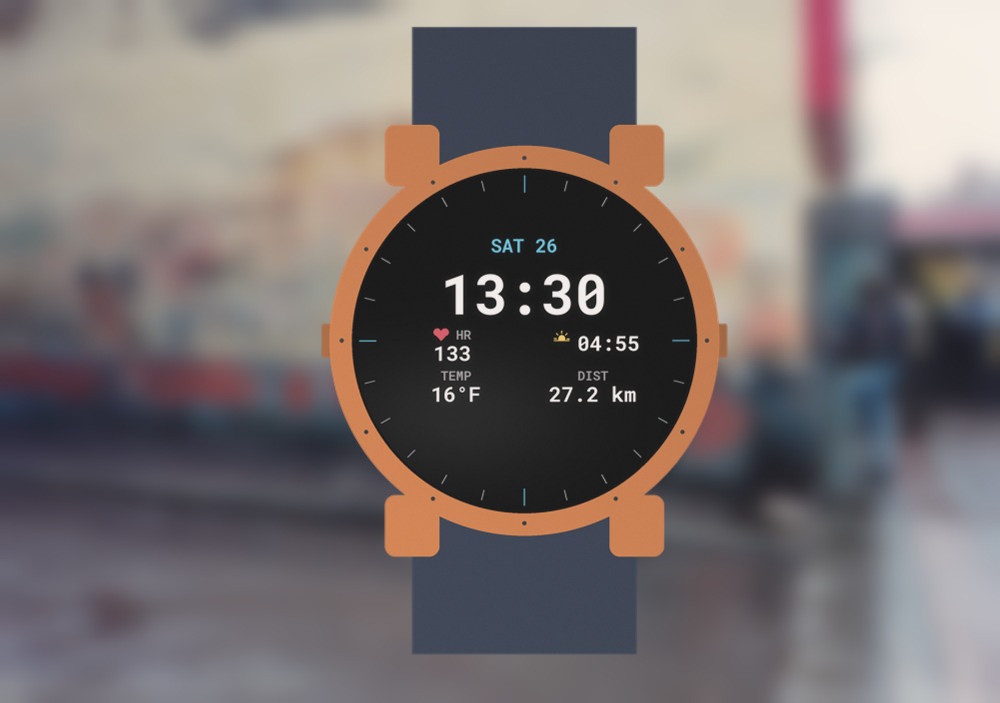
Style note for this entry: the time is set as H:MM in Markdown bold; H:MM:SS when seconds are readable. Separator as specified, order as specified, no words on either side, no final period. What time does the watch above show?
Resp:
**13:30**
